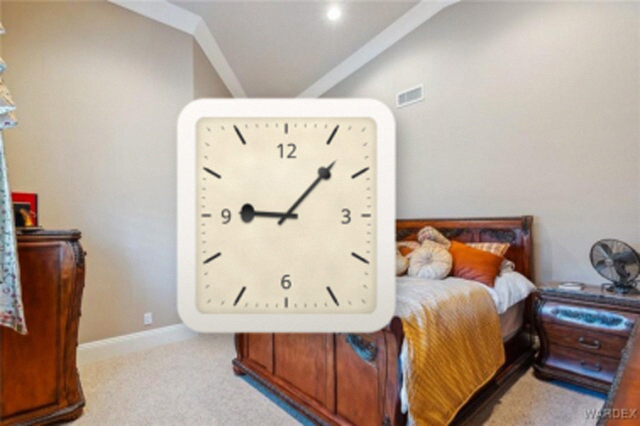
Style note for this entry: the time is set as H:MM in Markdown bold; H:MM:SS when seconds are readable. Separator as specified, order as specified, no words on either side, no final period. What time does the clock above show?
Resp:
**9:07**
